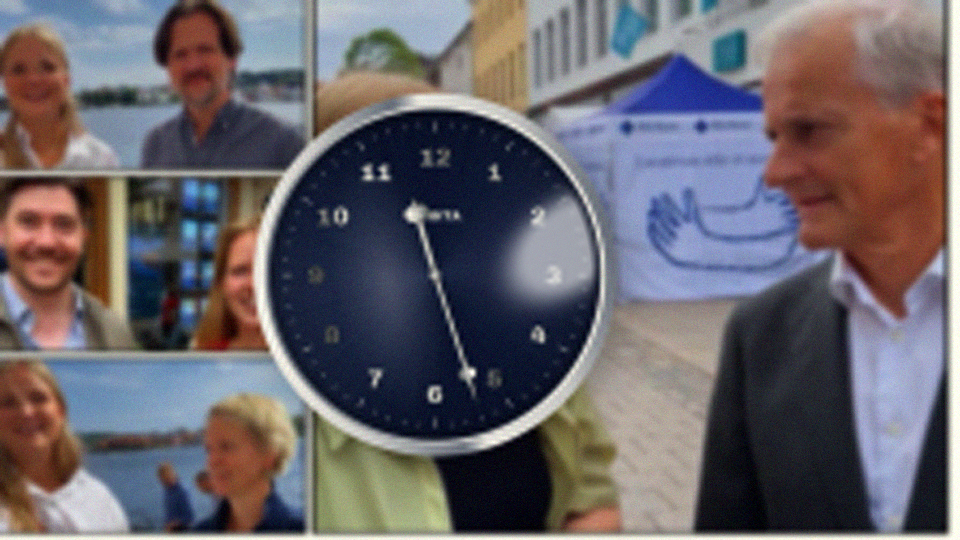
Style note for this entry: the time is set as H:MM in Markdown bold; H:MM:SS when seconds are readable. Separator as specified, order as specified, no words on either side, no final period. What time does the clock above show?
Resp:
**11:27**
